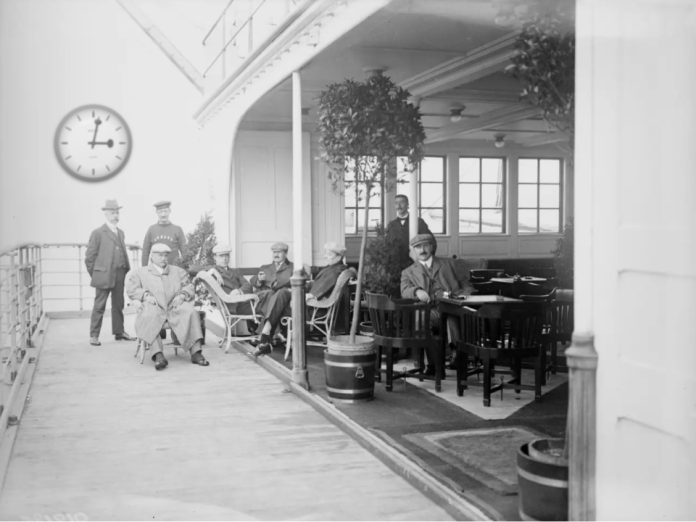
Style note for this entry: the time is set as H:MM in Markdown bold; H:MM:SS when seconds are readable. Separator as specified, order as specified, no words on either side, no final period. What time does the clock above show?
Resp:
**3:02**
